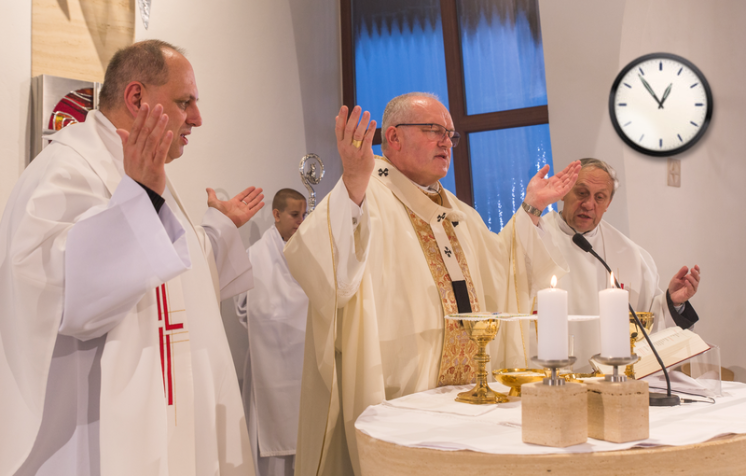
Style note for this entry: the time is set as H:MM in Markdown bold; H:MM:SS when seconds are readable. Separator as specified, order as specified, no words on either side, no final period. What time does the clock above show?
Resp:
**12:54**
